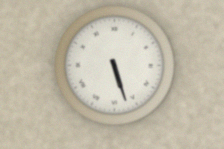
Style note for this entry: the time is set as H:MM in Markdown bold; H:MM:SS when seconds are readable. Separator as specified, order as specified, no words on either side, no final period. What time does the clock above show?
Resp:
**5:27**
